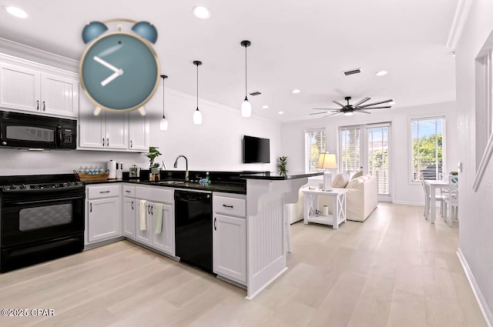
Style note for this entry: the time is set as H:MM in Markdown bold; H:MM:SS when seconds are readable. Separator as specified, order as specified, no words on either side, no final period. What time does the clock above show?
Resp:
**7:50**
